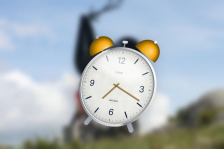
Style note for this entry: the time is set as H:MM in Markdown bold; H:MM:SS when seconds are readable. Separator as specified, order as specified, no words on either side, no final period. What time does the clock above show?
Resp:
**7:19**
